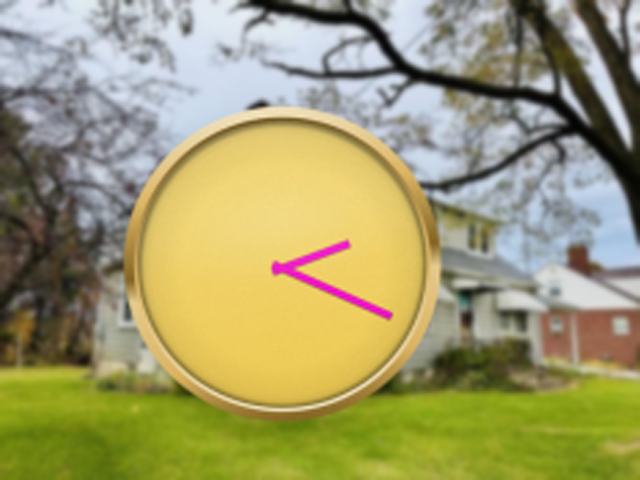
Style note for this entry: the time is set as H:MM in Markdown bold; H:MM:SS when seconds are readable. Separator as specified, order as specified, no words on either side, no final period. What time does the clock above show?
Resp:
**2:19**
